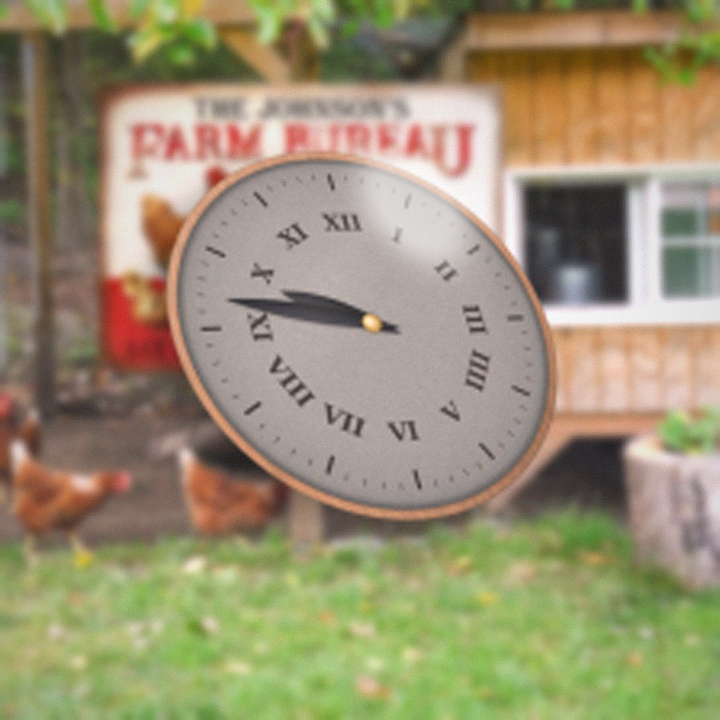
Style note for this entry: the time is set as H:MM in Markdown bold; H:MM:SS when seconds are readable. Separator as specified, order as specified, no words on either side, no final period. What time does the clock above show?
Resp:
**9:47**
